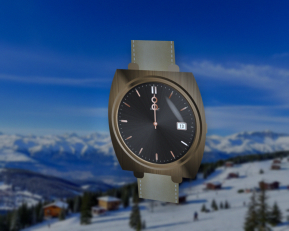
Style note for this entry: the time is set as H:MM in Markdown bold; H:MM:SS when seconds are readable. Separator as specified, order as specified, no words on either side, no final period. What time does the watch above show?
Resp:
**12:00**
